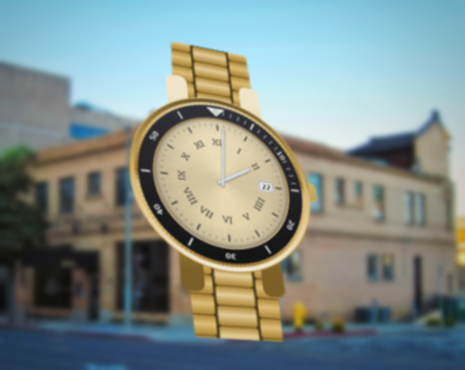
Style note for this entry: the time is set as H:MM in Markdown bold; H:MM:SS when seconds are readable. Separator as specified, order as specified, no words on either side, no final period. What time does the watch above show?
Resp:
**2:01**
